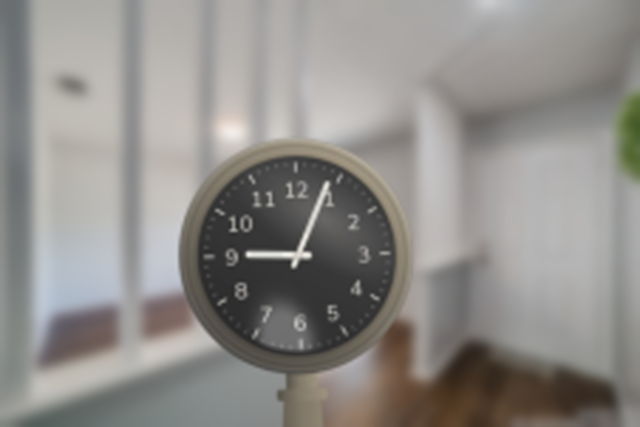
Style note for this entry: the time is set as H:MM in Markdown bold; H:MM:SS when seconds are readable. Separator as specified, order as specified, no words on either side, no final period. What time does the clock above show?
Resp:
**9:04**
